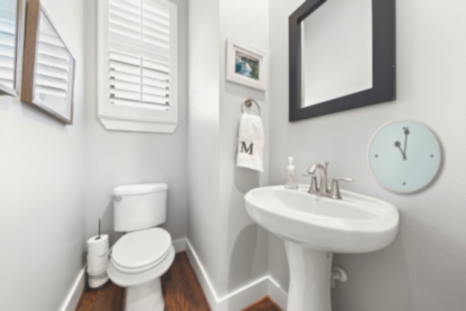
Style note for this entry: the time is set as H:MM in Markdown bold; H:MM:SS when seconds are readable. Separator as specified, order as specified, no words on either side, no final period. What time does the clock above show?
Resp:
**11:01**
